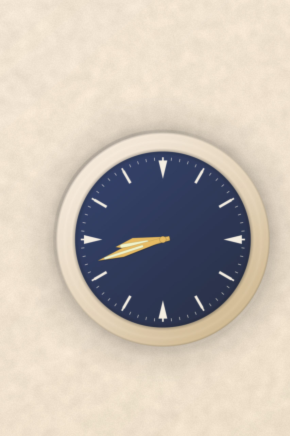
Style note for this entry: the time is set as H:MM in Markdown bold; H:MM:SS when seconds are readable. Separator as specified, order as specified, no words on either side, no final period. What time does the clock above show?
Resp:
**8:42**
